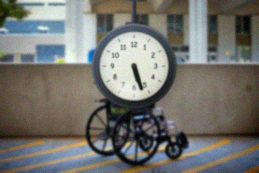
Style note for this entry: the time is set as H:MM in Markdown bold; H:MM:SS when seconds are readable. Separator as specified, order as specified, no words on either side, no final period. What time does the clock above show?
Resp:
**5:27**
